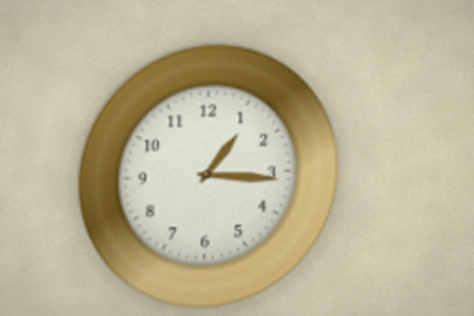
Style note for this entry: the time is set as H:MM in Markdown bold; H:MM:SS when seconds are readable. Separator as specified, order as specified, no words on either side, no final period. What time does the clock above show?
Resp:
**1:16**
